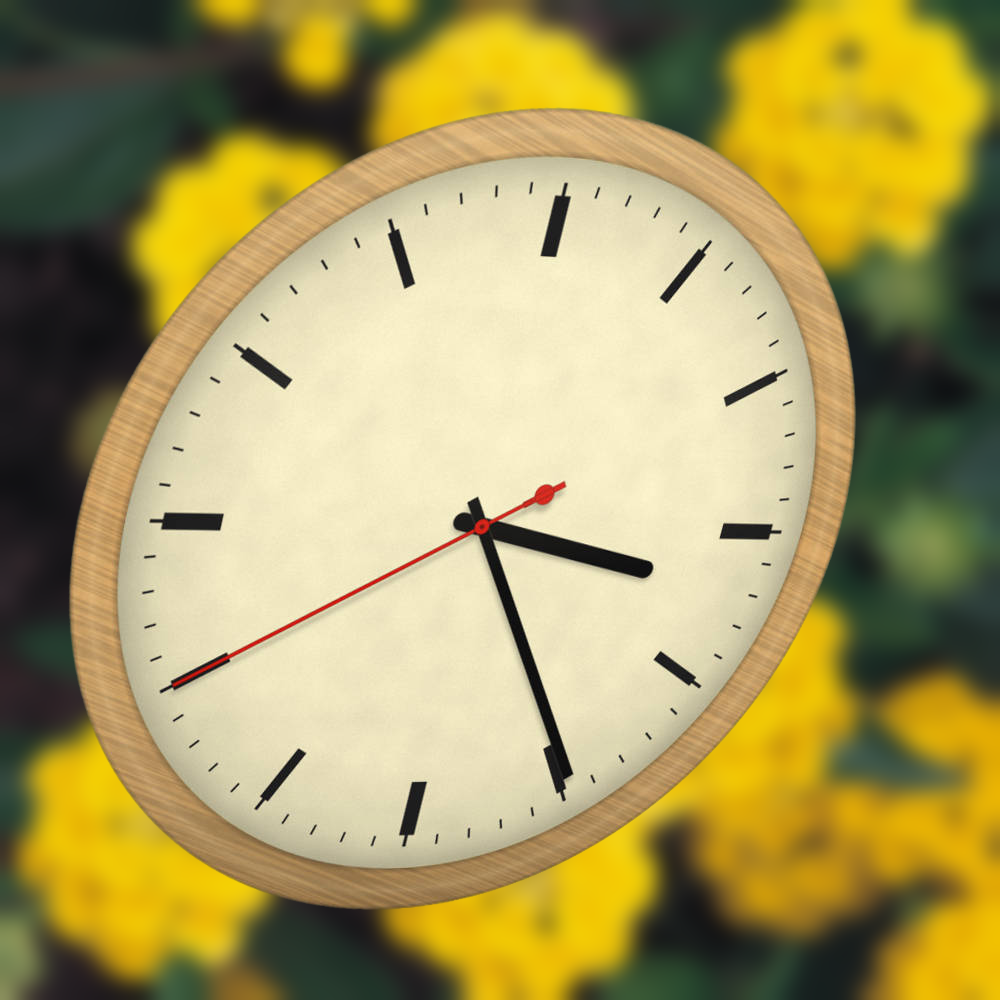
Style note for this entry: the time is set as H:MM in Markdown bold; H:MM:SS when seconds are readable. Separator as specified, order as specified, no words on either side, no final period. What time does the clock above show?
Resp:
**3:24:40**
